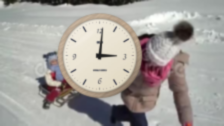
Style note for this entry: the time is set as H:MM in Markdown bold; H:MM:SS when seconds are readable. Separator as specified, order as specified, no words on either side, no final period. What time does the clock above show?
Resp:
**3:01**
